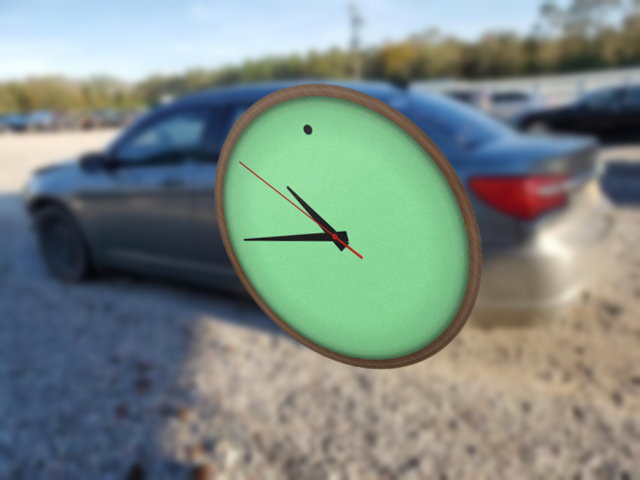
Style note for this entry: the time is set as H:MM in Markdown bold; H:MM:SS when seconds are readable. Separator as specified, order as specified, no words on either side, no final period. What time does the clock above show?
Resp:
**10:44:52**
